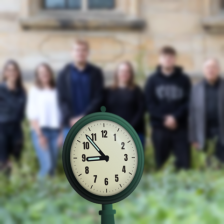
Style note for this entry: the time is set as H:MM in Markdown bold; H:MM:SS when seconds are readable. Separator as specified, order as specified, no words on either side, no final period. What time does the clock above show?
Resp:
**8:53**
